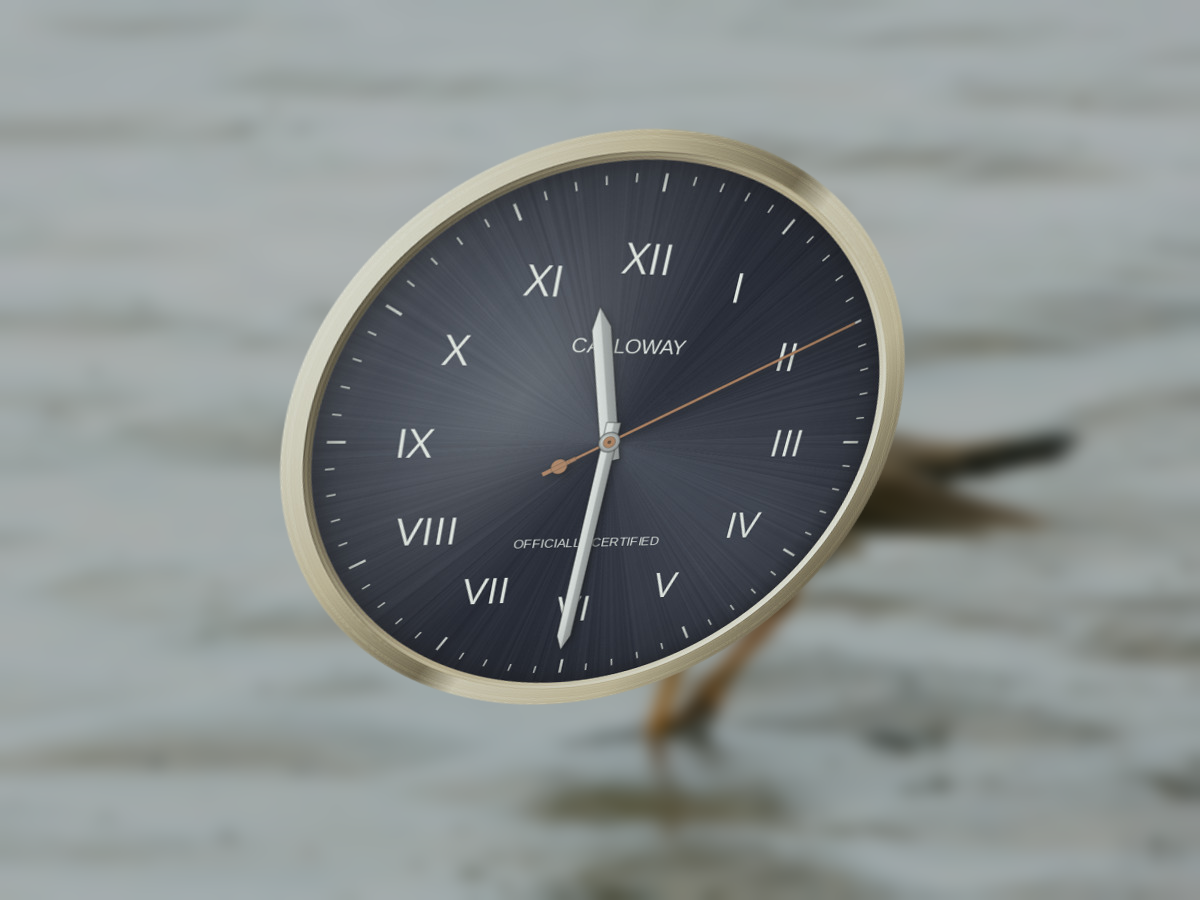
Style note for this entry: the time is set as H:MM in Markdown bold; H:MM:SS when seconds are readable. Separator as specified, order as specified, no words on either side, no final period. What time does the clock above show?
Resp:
**11:30:10**
